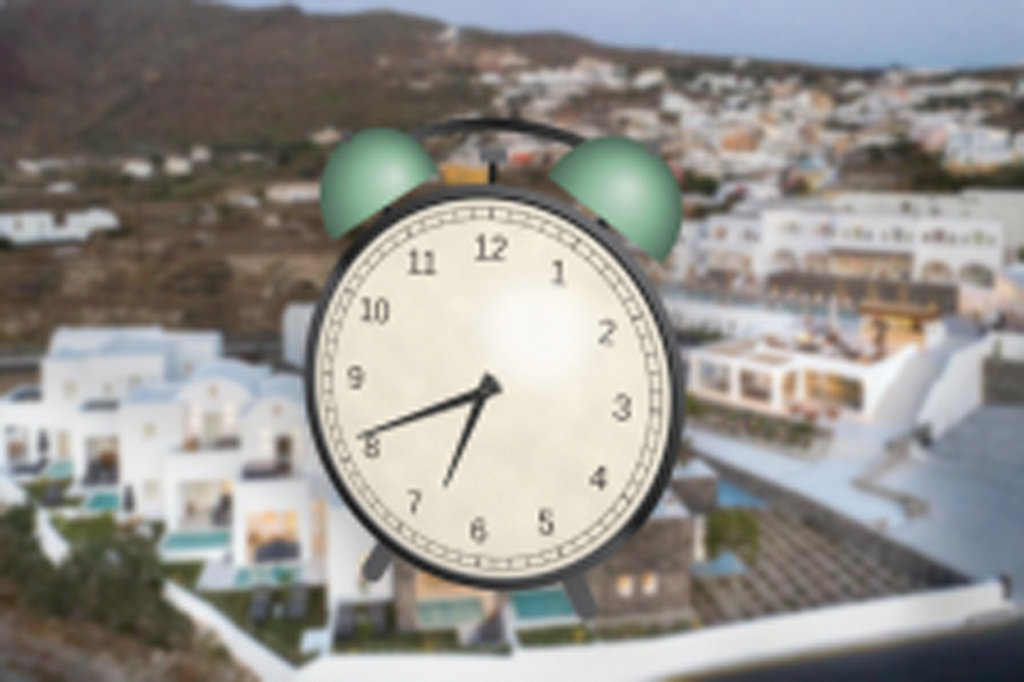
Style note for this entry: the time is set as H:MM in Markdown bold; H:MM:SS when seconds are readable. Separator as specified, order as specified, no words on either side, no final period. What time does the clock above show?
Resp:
**6:41**
